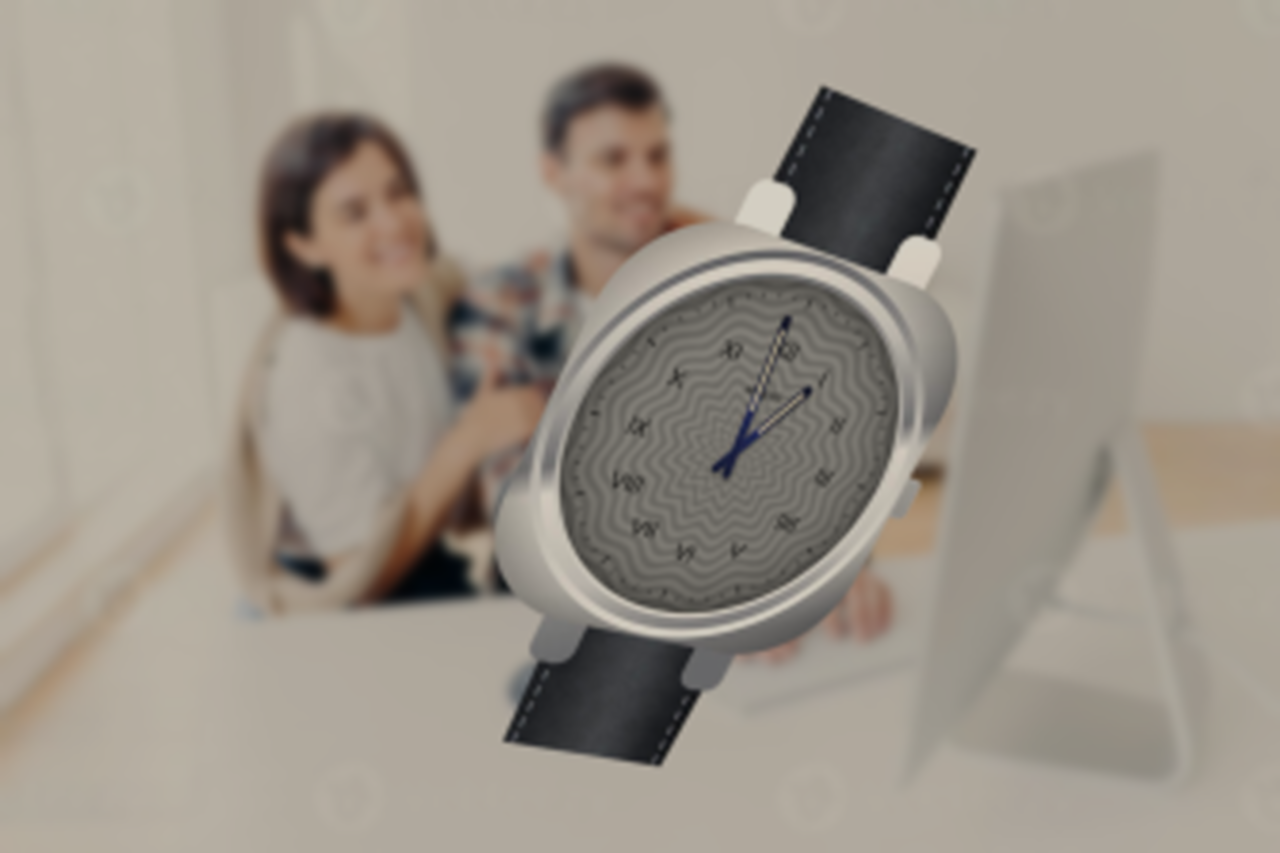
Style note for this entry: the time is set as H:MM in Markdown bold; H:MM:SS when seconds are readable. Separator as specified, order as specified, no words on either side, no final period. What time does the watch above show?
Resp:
**12:59**
